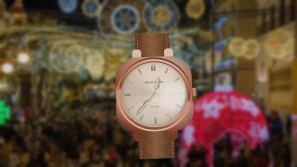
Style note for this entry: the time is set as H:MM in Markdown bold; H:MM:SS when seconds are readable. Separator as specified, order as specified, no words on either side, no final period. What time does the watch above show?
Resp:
**12:37**
